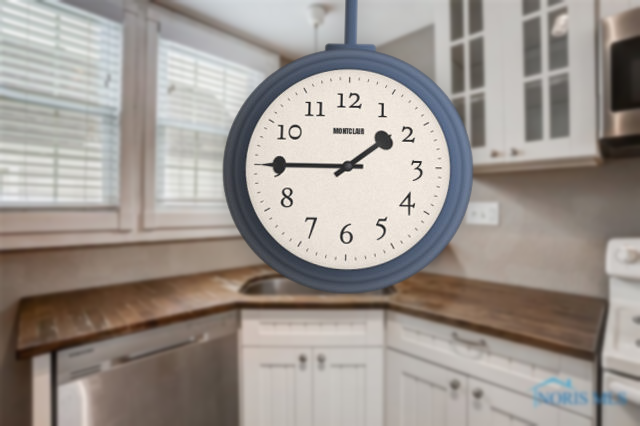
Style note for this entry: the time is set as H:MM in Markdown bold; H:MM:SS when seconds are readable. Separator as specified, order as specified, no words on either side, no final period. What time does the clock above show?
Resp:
**1:45**
